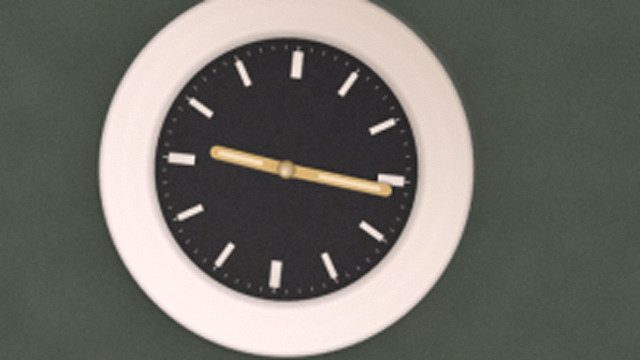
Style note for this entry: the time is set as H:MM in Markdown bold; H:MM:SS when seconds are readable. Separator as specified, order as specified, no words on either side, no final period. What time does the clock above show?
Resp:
**9:16**
